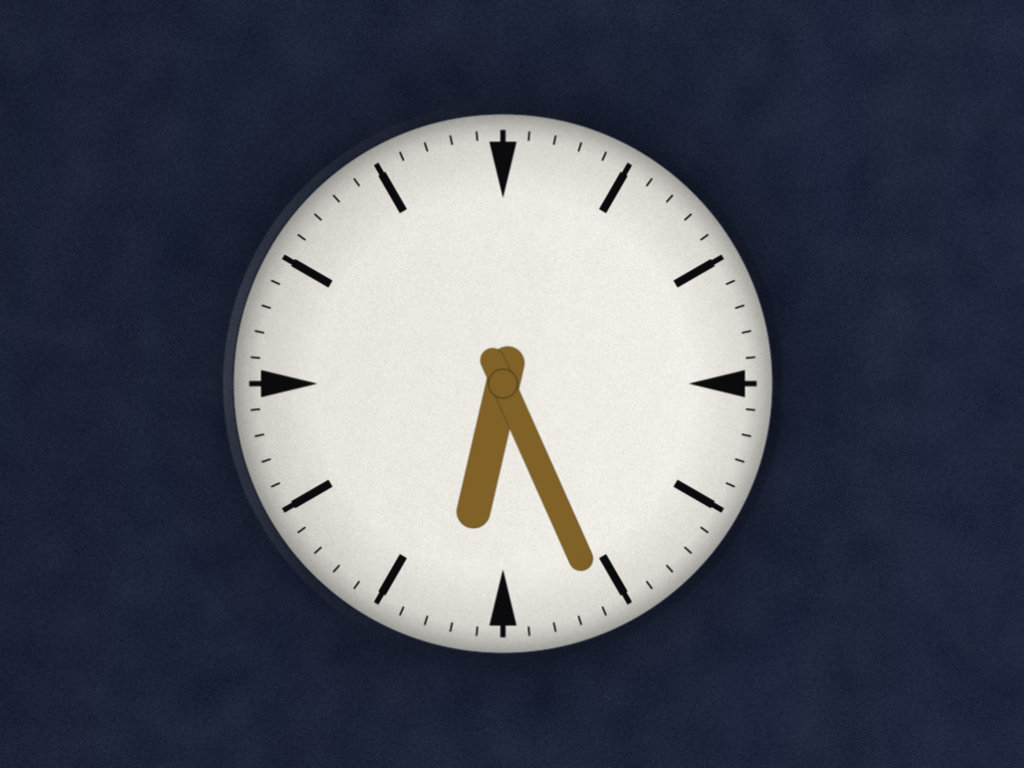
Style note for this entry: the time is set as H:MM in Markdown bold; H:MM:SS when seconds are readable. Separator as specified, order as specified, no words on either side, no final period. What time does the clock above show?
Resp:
**6:26**
